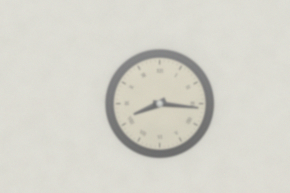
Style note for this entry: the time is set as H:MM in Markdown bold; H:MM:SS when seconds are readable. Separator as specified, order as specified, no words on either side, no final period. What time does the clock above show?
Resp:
**8:16**
